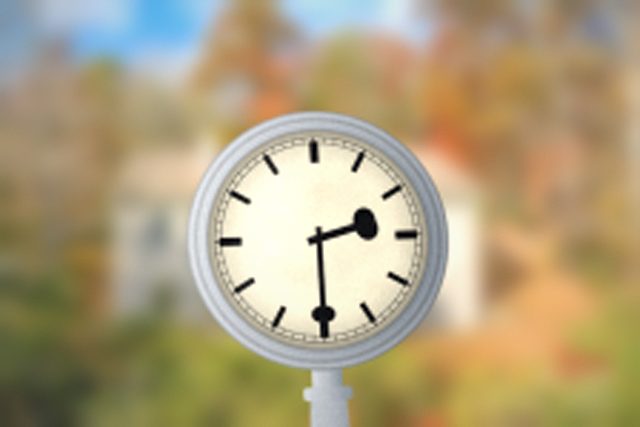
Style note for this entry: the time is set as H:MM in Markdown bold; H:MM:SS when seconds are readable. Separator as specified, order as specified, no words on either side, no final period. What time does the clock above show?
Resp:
**2:30**
